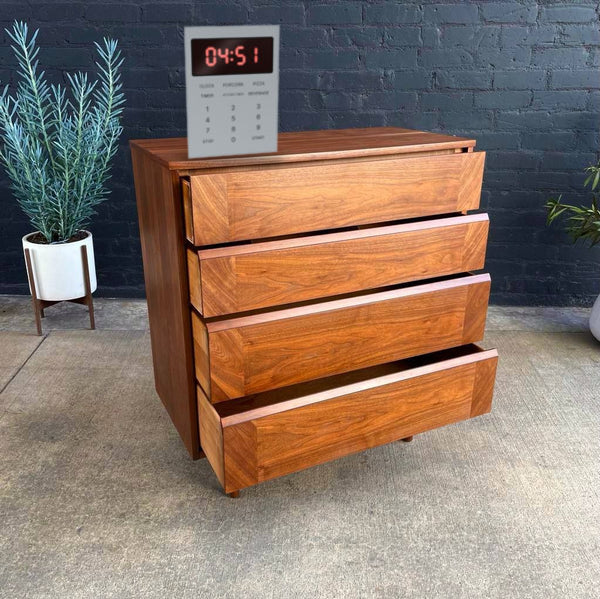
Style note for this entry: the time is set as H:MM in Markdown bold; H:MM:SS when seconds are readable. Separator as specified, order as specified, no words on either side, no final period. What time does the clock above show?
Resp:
**4:51**
